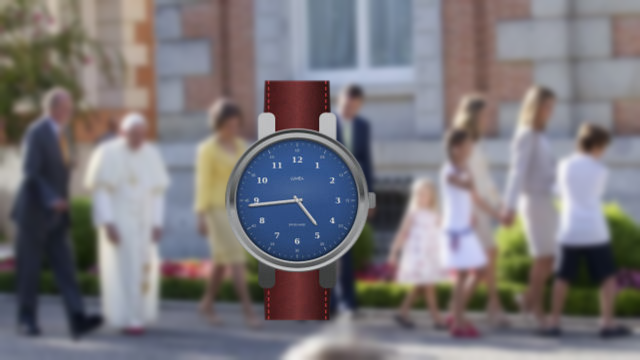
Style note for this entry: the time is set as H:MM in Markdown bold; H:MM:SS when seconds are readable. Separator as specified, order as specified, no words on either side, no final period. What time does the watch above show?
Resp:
**4:44**
